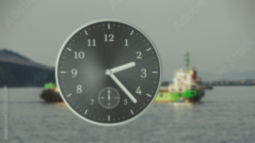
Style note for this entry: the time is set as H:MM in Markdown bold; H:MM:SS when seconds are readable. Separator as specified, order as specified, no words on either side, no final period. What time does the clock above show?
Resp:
**2:23**
